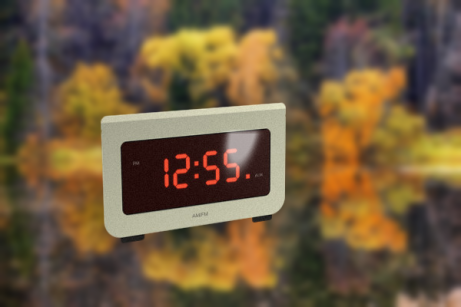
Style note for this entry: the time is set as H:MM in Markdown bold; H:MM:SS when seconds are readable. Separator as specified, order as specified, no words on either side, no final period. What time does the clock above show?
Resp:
**12:55**
